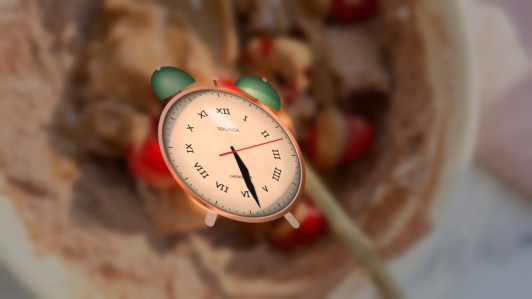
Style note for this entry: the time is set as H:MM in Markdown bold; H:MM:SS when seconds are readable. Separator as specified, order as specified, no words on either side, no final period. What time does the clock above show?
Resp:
**5:28:12**
